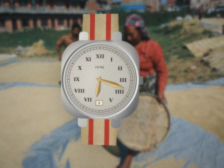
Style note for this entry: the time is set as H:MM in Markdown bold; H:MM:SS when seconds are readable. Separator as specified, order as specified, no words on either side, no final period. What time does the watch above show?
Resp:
**6:18**
